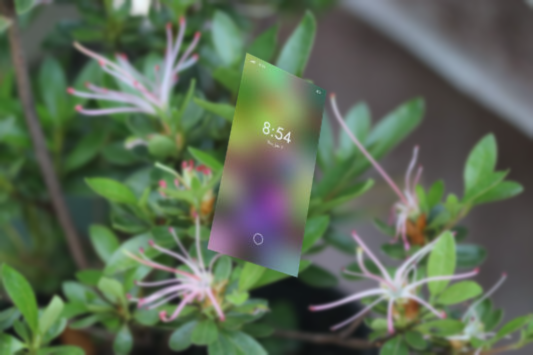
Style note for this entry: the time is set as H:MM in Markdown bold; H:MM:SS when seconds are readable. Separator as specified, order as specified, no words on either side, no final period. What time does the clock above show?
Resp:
**8:54**
